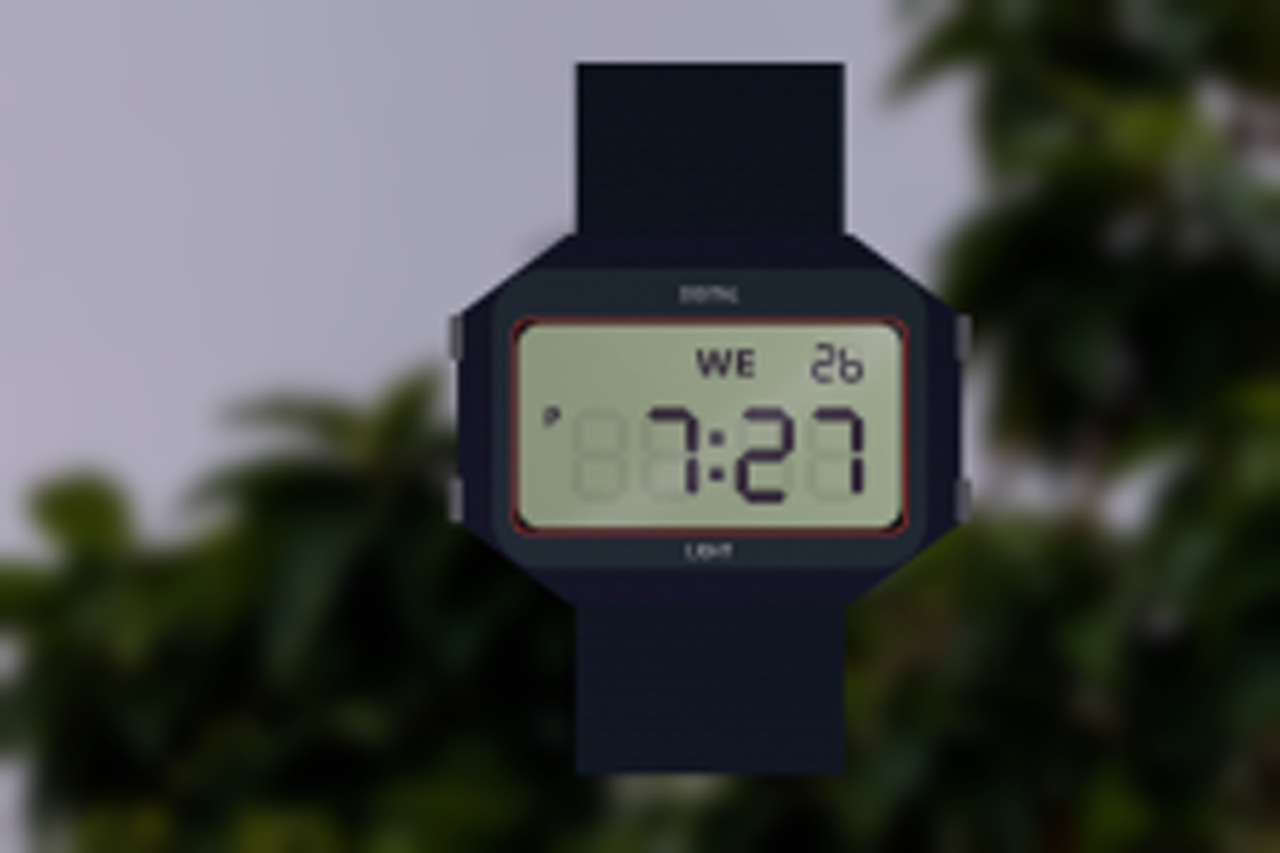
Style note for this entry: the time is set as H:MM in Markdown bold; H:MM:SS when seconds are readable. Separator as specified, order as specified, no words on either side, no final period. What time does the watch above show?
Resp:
**7:27**
